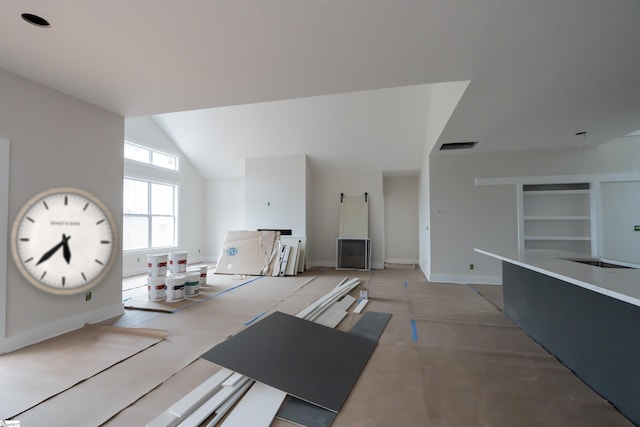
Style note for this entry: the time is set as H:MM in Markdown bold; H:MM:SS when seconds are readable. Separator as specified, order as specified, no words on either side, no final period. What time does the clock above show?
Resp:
**5:38**
